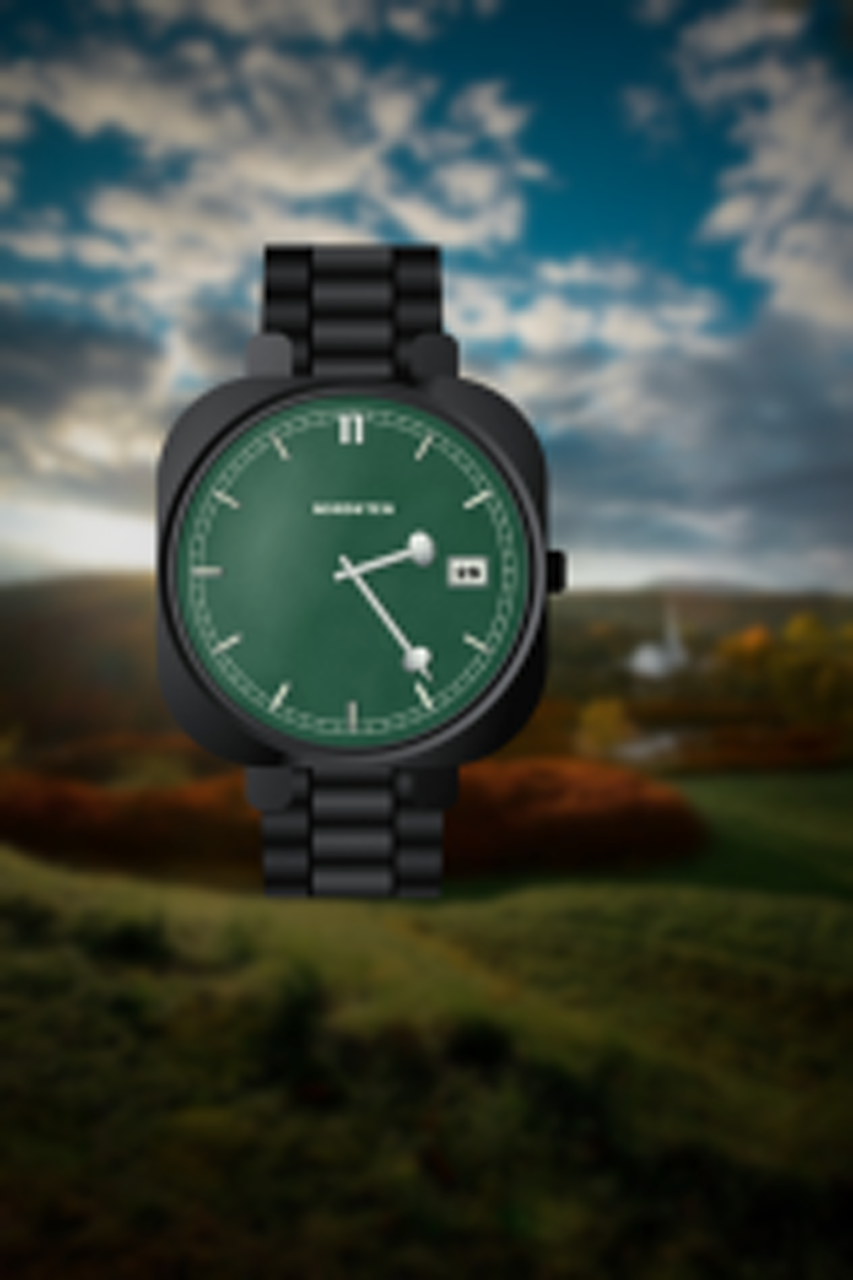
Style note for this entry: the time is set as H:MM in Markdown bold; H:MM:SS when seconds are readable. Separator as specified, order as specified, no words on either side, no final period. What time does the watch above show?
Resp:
**2:24**
